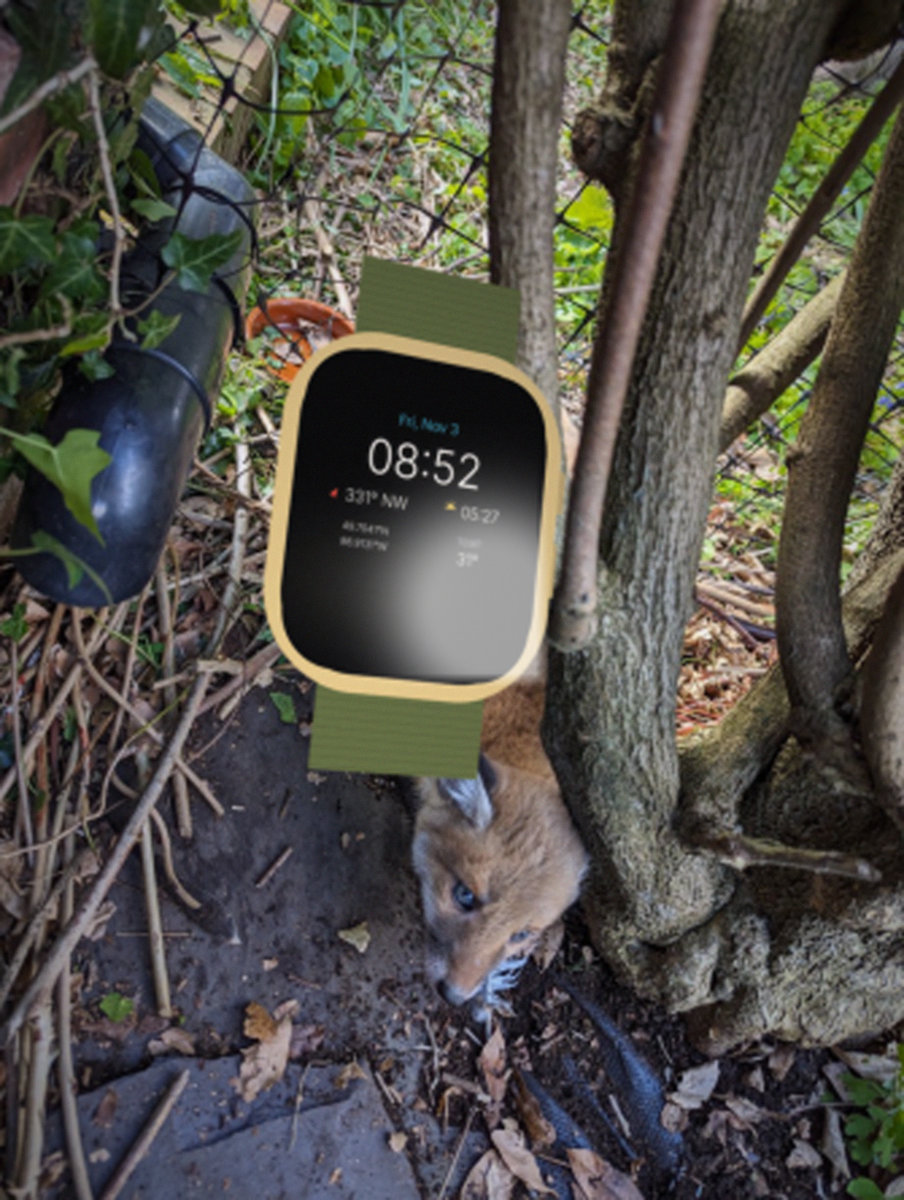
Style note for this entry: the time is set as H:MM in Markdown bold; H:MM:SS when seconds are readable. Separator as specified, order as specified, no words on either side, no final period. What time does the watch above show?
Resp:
**8:52**
